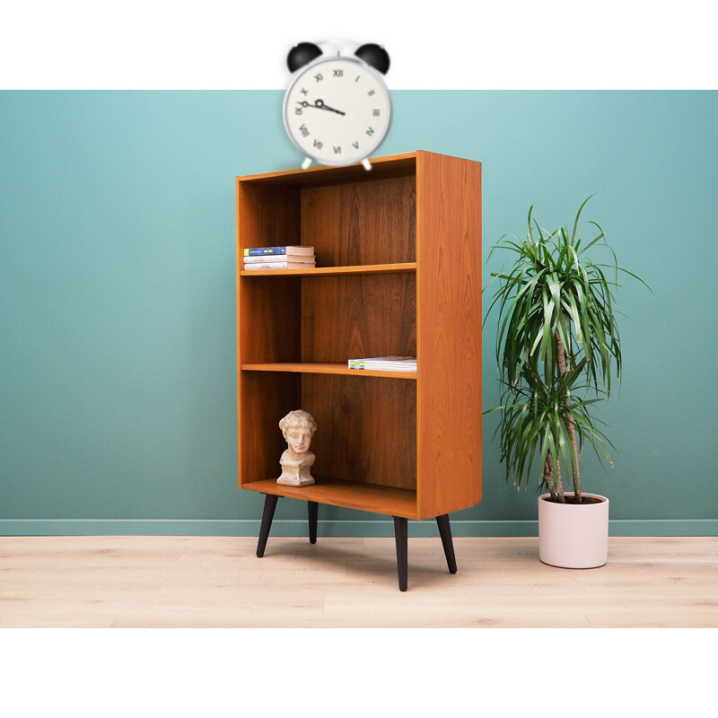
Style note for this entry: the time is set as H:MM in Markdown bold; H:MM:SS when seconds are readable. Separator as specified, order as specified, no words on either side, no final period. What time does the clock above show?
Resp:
**9:47**
